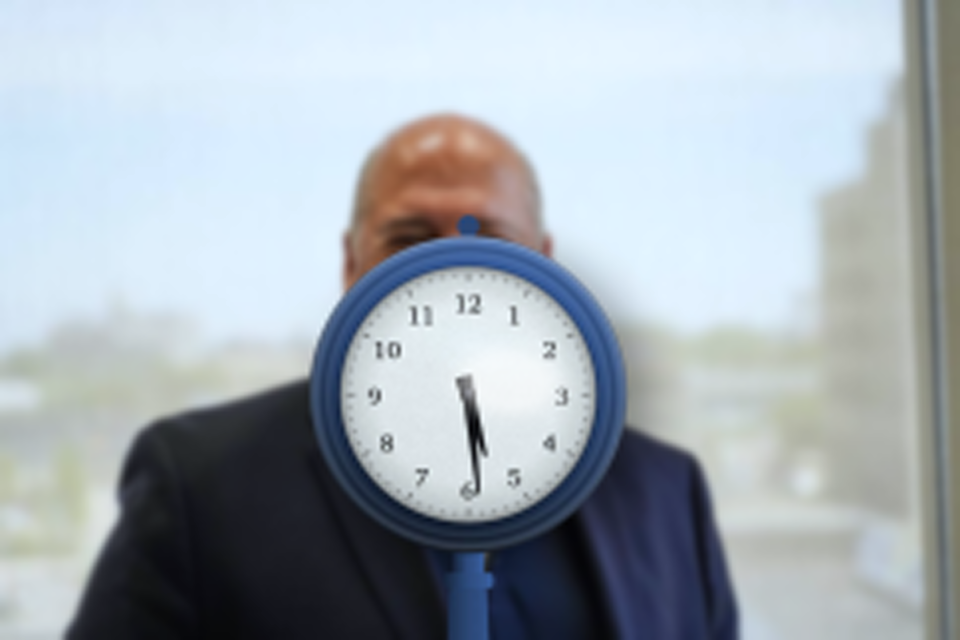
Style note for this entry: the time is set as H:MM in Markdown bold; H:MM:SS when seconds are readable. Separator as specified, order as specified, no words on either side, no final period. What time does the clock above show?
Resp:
**5:29**
